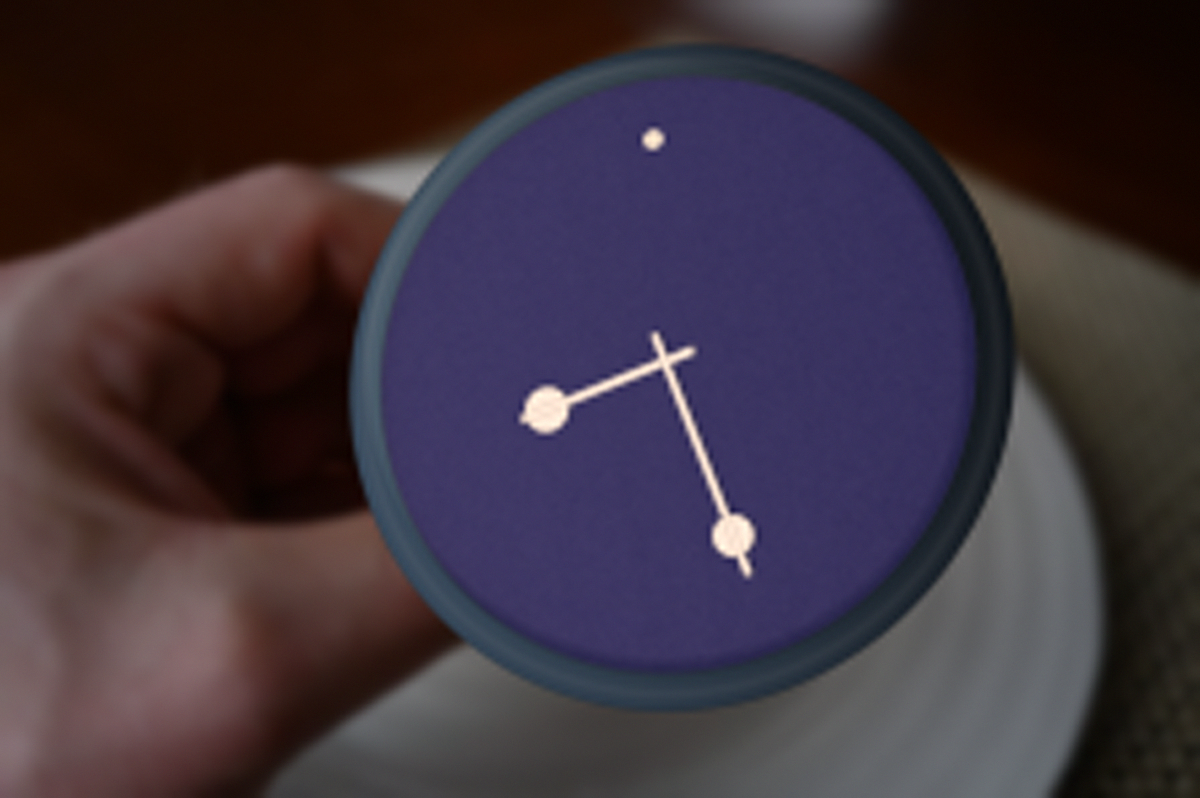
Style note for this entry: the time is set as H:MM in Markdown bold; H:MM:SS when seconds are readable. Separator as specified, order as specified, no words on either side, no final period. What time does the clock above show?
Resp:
**8:27**
